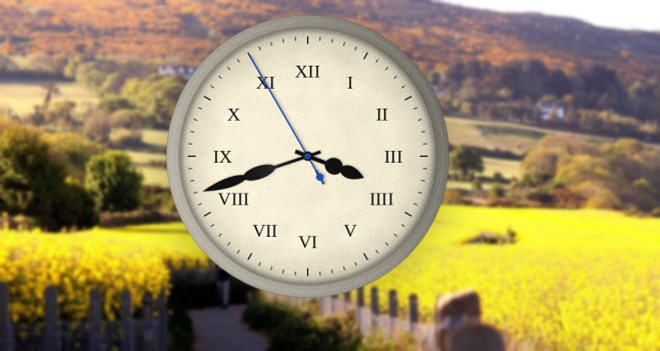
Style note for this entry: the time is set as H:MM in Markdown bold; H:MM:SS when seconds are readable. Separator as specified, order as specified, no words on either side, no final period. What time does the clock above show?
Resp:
**3:41:55**
